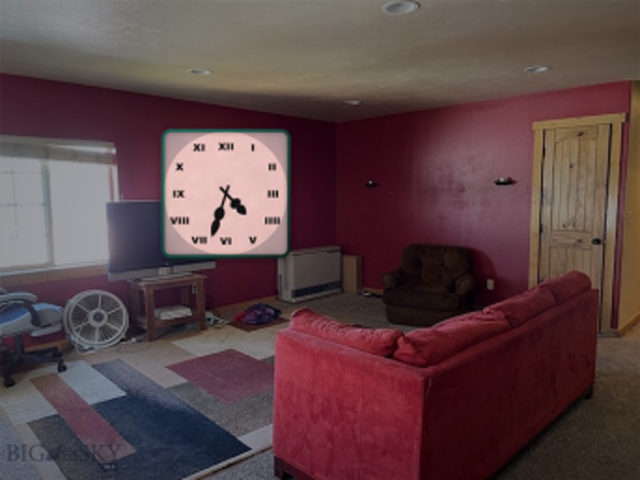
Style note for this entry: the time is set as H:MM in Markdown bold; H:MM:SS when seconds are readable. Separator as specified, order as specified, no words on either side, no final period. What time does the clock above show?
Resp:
**4:33**
